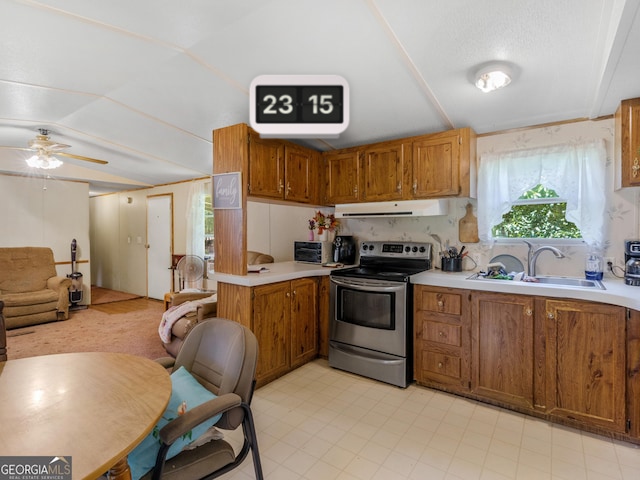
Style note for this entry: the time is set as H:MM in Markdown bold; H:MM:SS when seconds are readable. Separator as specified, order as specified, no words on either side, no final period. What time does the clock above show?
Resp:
**23:15**
